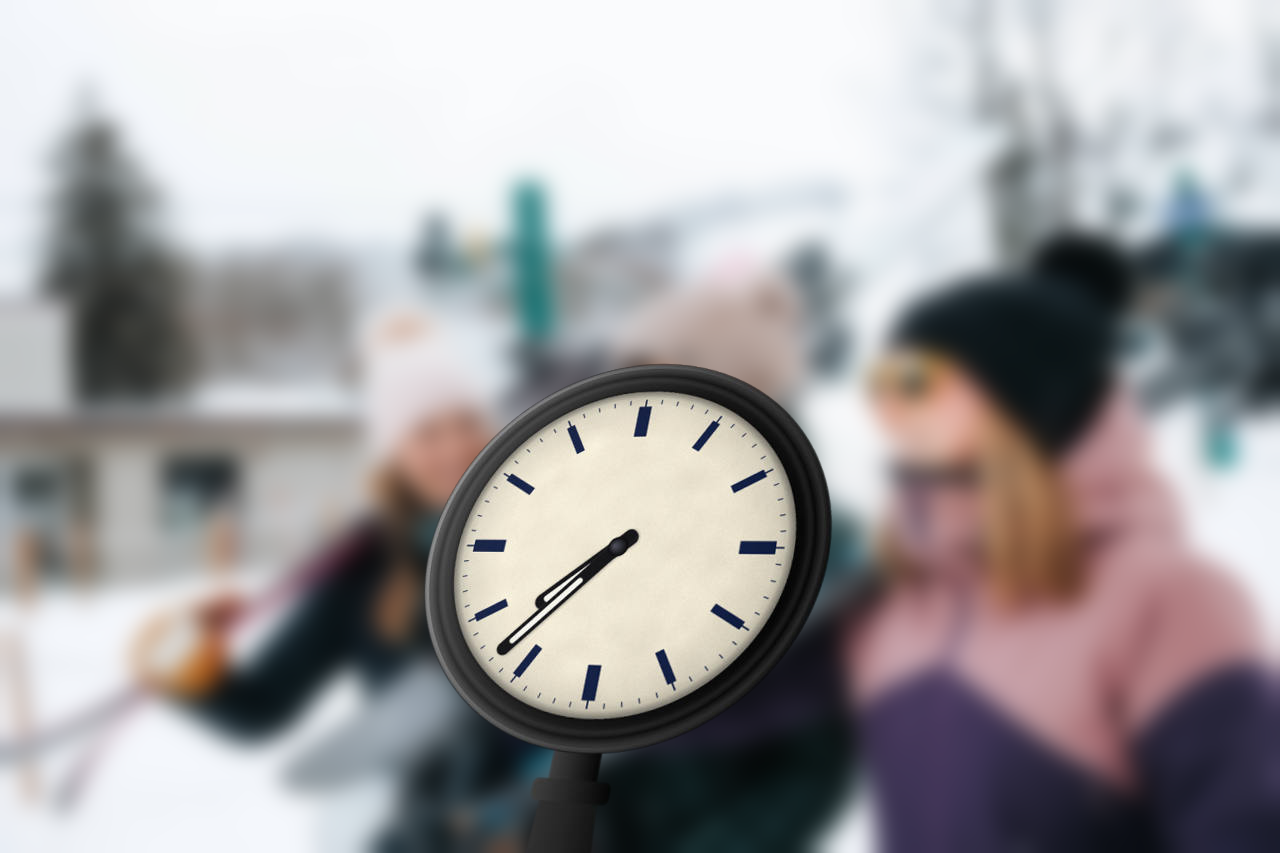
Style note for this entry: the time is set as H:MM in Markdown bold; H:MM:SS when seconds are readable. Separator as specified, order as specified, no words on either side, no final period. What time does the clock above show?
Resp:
**7:37**
